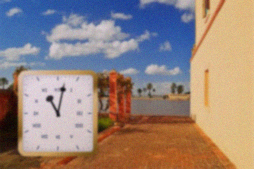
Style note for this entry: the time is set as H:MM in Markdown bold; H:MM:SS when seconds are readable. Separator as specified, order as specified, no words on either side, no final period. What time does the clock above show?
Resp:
**11:02**
